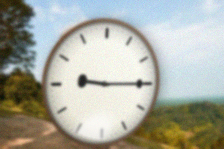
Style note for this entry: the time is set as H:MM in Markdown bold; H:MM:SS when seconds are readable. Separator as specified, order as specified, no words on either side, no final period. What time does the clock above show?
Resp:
**9:15**
